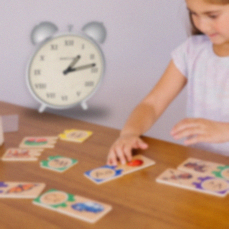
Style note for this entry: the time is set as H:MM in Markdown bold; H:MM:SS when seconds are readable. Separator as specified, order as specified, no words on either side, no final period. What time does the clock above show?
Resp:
**1:13**
